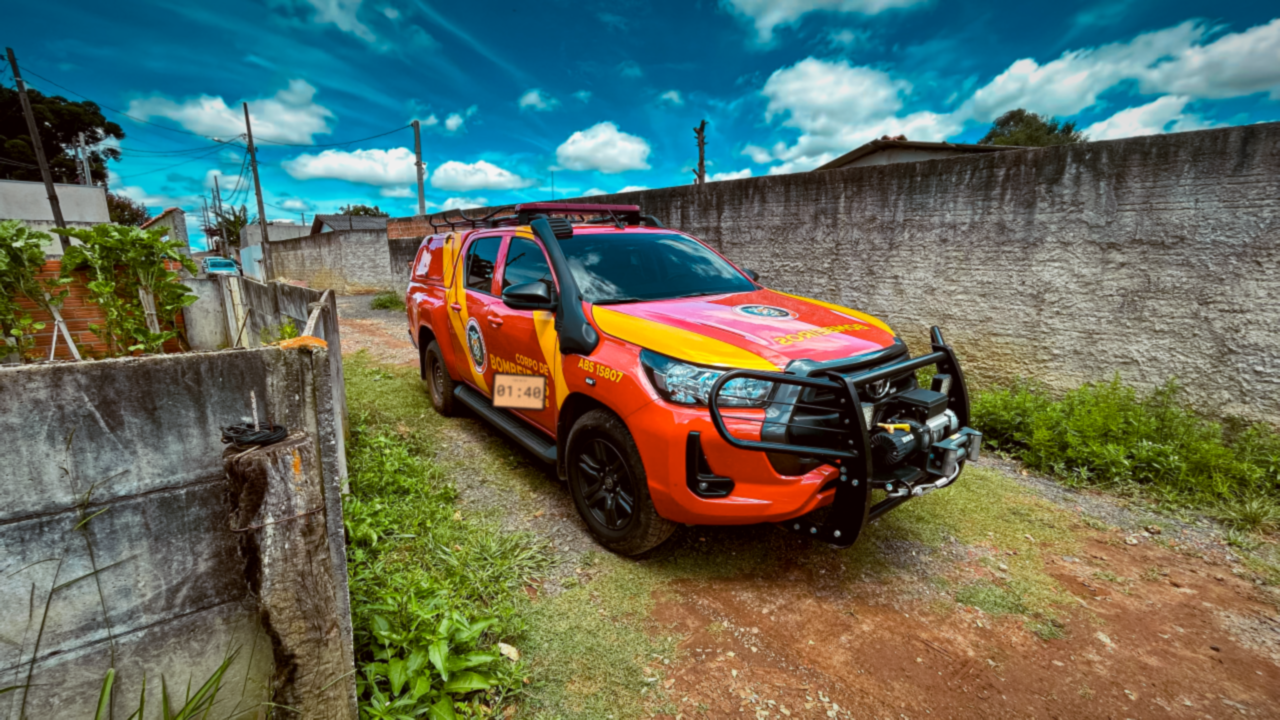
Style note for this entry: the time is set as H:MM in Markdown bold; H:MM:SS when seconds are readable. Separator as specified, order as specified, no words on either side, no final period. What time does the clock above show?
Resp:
**1:40**
